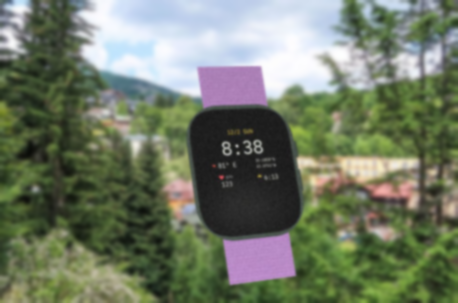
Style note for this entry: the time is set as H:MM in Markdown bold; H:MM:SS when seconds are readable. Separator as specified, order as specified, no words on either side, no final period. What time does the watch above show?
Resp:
**8:38**
